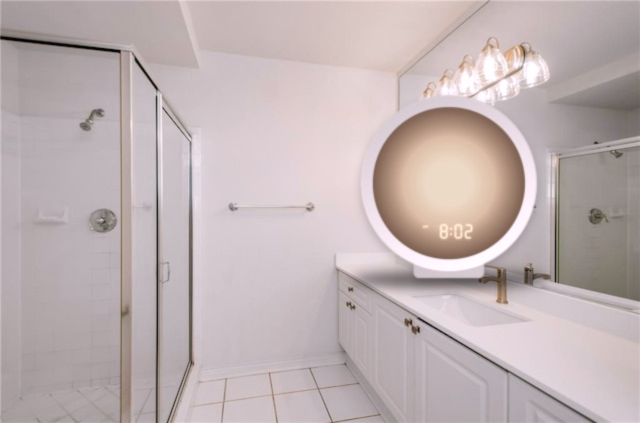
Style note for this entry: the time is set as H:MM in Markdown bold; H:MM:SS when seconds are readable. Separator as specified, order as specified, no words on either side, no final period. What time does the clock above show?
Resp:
**8:02**
